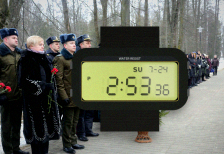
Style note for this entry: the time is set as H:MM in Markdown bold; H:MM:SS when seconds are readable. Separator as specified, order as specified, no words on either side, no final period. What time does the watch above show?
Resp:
**2:53:36**
